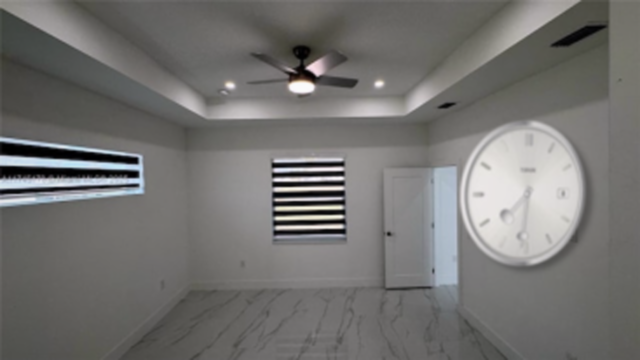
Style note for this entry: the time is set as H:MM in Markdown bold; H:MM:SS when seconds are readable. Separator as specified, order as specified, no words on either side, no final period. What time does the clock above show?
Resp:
**7:31**
